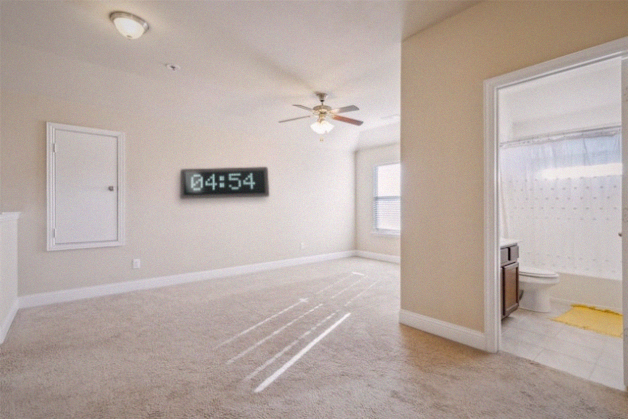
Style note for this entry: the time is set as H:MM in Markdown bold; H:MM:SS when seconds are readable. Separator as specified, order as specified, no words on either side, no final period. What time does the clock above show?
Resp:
**4:54**
